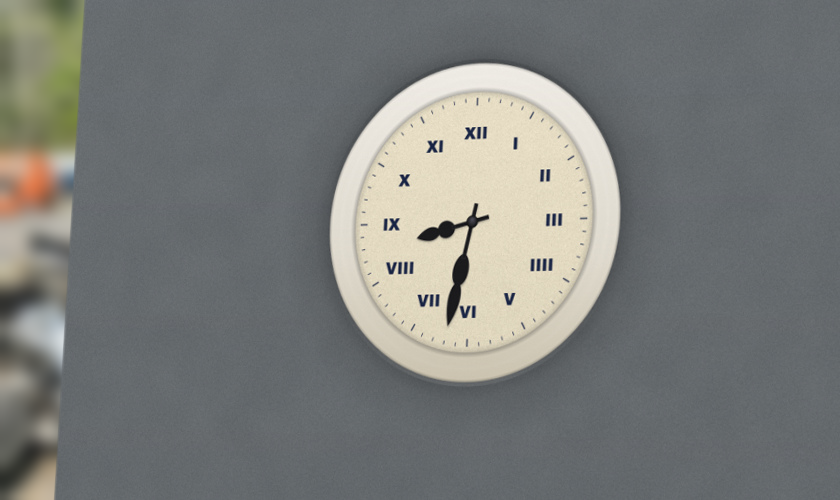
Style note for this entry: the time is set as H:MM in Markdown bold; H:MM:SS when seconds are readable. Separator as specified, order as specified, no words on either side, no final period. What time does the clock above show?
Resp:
**8:32**
